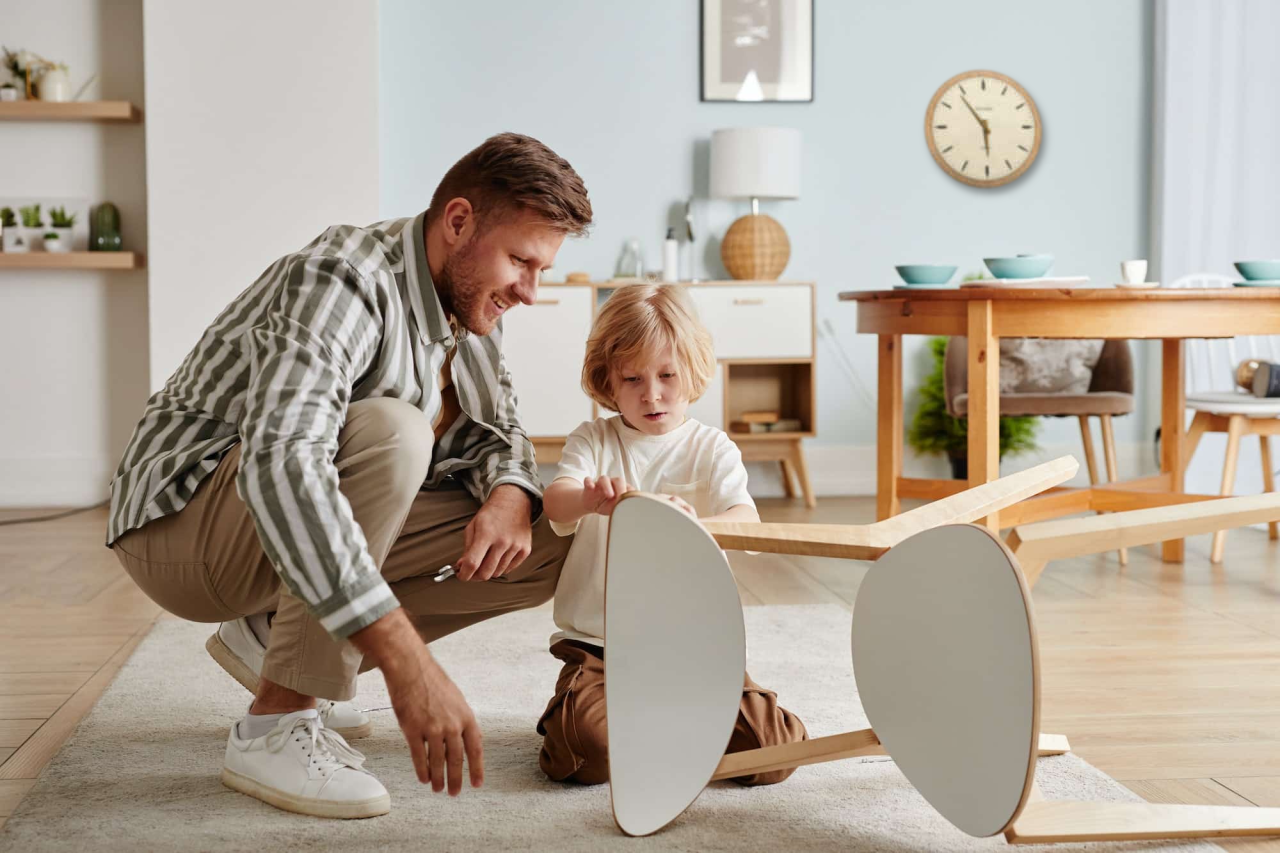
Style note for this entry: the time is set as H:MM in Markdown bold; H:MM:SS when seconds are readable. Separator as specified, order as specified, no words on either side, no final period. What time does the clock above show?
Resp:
**5:54**
